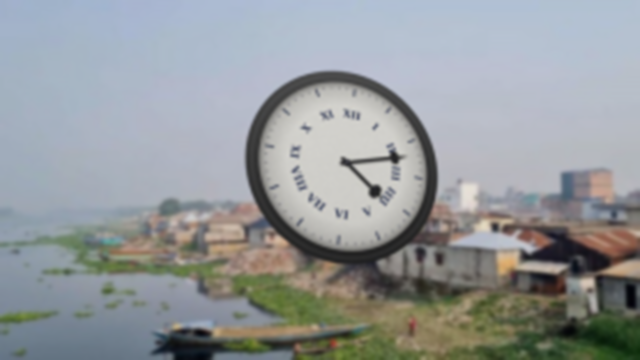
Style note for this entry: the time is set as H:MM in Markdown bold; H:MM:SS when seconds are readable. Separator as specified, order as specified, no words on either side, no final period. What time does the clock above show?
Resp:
**4:12**
